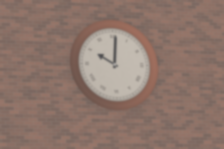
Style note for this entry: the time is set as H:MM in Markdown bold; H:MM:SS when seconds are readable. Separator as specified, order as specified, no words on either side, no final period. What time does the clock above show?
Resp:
**10:01**
